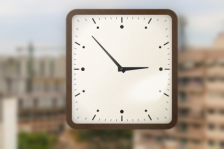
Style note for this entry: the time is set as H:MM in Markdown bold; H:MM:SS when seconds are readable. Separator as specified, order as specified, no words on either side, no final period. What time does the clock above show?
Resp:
**2:53**
